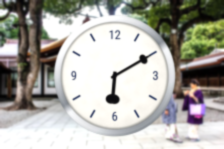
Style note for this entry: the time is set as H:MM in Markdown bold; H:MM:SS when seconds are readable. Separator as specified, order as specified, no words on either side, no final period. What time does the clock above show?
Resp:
**6:10**
